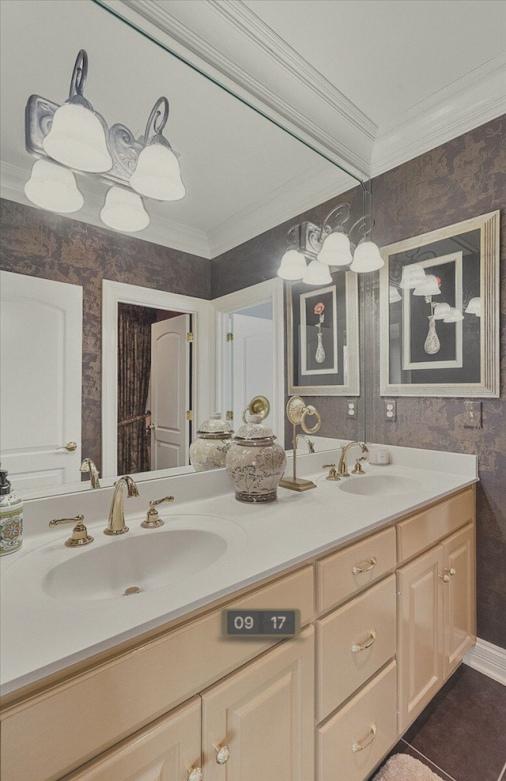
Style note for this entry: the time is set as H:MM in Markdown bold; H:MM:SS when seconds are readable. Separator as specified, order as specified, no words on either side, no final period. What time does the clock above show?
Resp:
**9:17**
